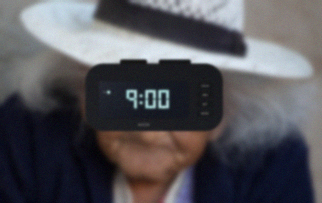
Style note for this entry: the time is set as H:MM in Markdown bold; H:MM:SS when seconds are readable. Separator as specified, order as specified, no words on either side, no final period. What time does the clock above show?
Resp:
**9:00**
